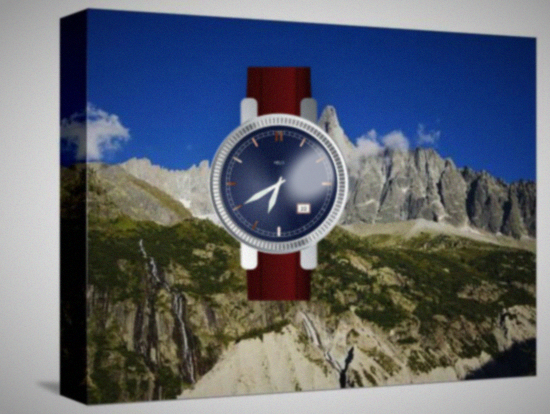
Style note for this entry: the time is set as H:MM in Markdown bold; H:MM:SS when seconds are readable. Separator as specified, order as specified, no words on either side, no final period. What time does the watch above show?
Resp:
**6:40**
